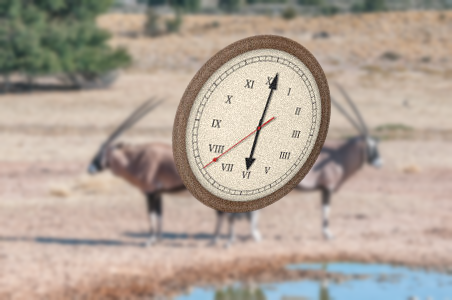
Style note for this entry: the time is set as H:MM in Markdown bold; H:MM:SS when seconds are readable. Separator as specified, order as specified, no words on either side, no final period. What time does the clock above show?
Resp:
**6:00:38**
